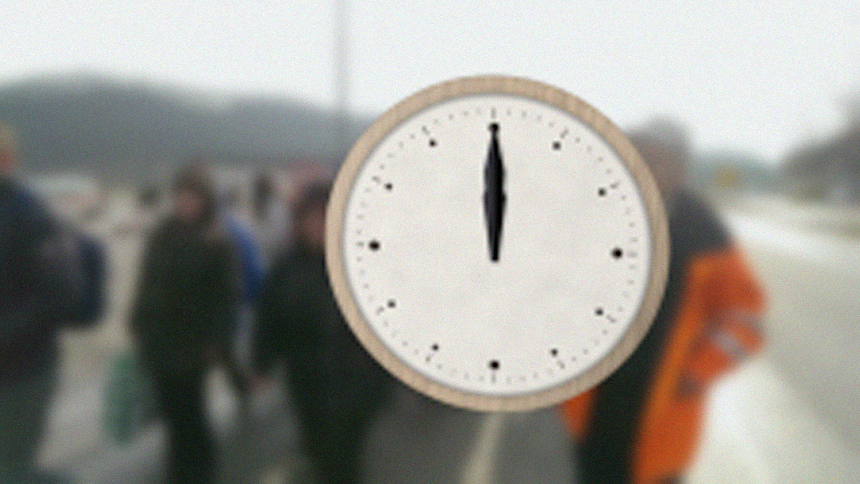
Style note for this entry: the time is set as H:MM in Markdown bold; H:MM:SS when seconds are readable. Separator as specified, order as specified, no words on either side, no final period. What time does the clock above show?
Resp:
**12:00**
